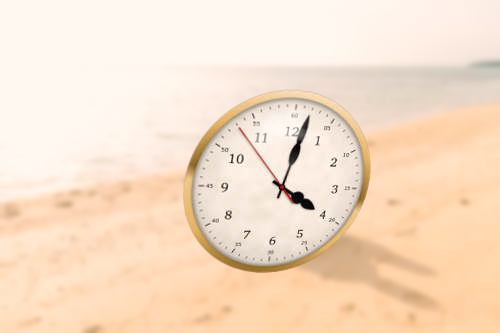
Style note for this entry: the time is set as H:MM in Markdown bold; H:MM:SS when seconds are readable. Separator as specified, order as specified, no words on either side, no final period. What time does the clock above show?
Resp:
**4:01:53**
